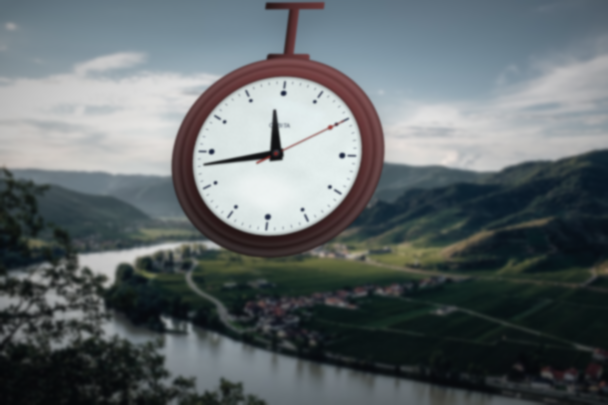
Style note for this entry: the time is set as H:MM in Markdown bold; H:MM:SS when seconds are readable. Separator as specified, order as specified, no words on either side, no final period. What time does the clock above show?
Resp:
**11:43:10**
